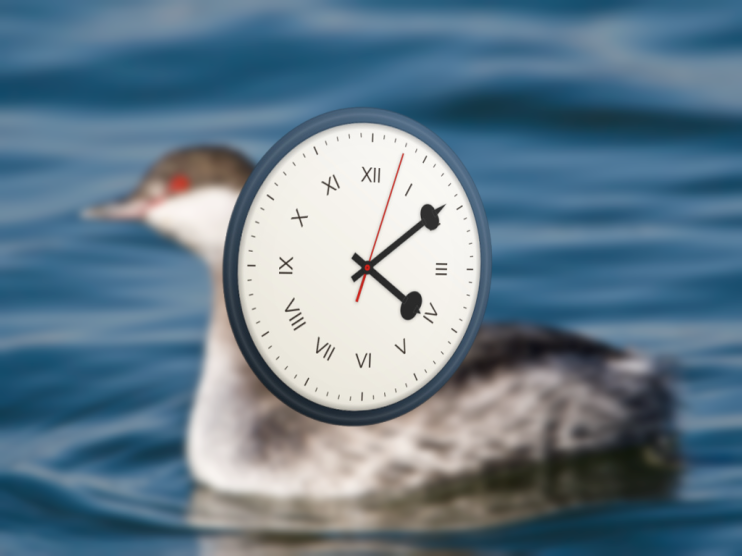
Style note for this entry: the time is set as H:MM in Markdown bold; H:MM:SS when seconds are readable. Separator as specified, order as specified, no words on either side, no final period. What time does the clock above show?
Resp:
**4:09:03**
